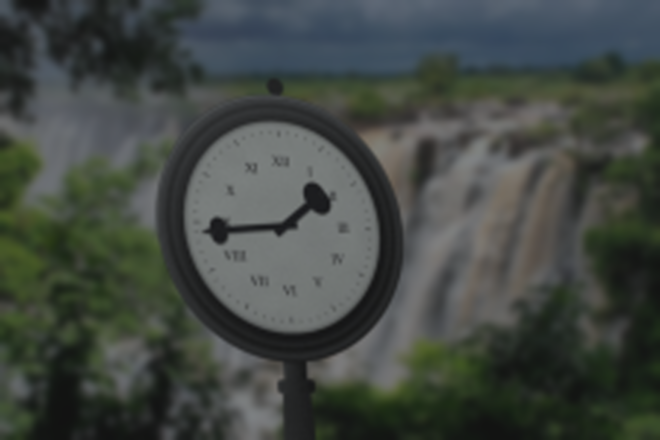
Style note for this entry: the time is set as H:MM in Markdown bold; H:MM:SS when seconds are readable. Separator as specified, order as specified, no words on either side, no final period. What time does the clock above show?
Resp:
**1:44**
